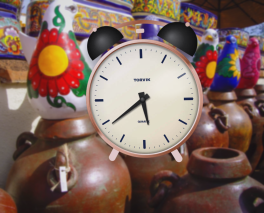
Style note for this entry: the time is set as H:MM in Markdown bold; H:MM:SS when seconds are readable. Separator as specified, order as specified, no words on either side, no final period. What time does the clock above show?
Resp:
**5:39**
